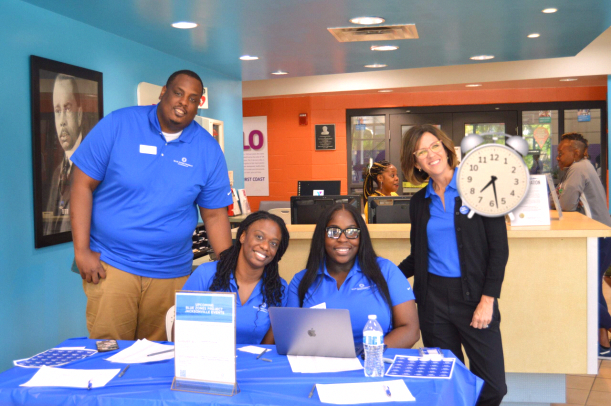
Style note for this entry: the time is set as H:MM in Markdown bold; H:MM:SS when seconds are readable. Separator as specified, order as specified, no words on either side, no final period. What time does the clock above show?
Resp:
**7:28**
